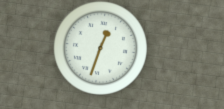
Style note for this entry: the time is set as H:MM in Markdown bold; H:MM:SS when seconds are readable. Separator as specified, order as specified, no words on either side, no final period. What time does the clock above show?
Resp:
**12:32**
